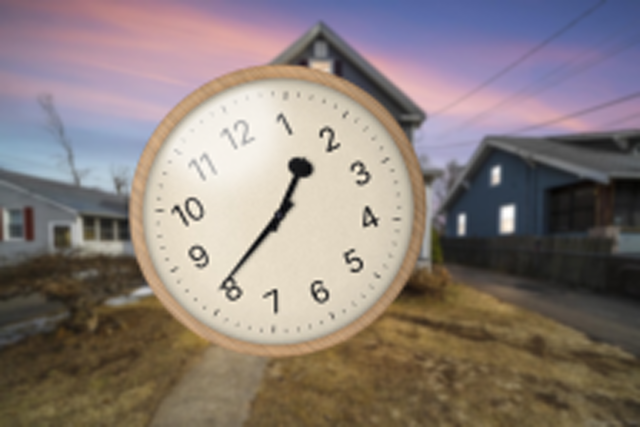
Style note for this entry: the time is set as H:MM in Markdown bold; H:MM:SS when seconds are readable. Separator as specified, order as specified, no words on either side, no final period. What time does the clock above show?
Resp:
**1:41**
